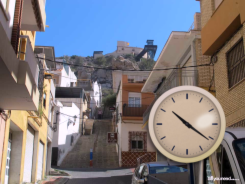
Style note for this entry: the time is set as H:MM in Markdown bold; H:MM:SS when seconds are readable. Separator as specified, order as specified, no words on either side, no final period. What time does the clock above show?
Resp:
**10:21**
